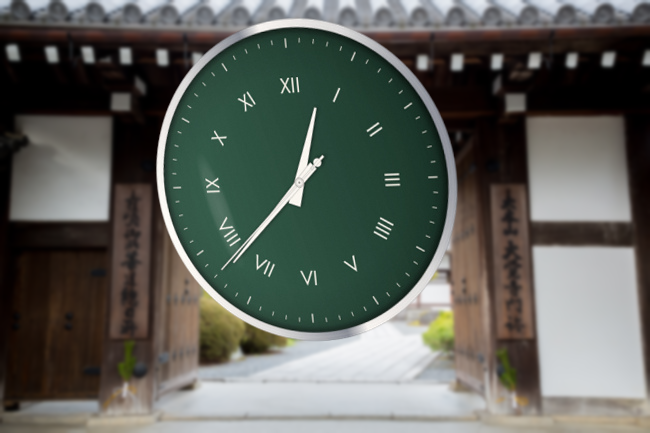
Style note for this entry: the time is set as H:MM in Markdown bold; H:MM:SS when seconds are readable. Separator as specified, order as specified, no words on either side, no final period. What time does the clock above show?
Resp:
**12:37:38**
